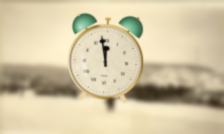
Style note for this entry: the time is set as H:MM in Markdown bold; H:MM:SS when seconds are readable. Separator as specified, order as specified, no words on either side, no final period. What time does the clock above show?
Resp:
**11:58**
